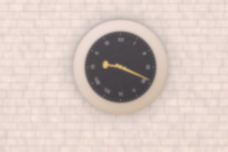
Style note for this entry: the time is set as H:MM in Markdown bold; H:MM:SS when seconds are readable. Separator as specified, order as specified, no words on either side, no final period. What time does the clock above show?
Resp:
**9:19**
